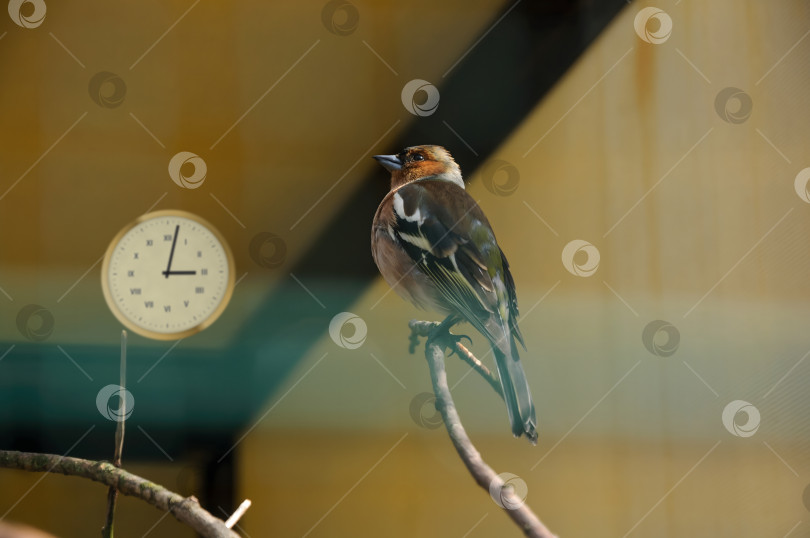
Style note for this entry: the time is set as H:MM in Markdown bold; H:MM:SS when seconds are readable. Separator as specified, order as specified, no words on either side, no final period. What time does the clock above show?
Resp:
**3:02**
